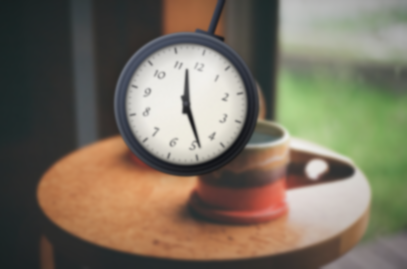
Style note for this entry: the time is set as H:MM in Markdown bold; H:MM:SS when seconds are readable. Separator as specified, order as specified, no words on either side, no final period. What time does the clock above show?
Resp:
**11:24**
